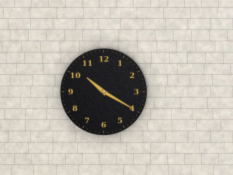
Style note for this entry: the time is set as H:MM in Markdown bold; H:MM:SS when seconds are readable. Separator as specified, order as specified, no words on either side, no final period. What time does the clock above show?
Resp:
**10:20**
